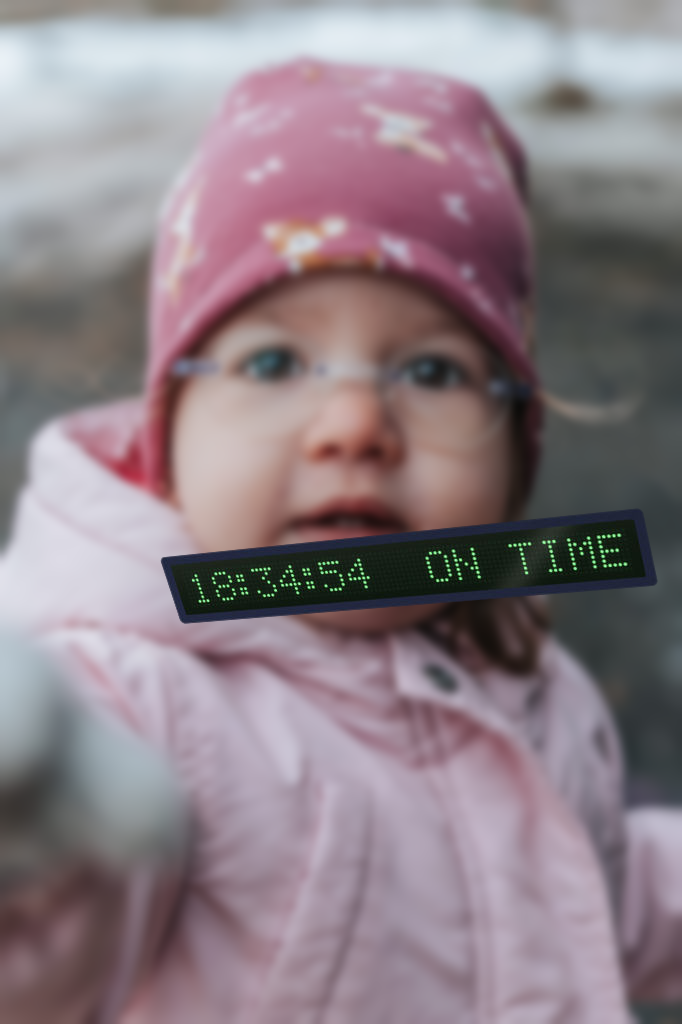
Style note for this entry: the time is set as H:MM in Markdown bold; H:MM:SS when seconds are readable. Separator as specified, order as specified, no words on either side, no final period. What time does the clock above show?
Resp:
**18:34:54**
